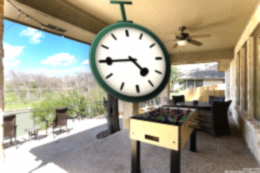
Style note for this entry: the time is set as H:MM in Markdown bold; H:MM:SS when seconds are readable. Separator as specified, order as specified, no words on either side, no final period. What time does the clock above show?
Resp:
**4:45**
